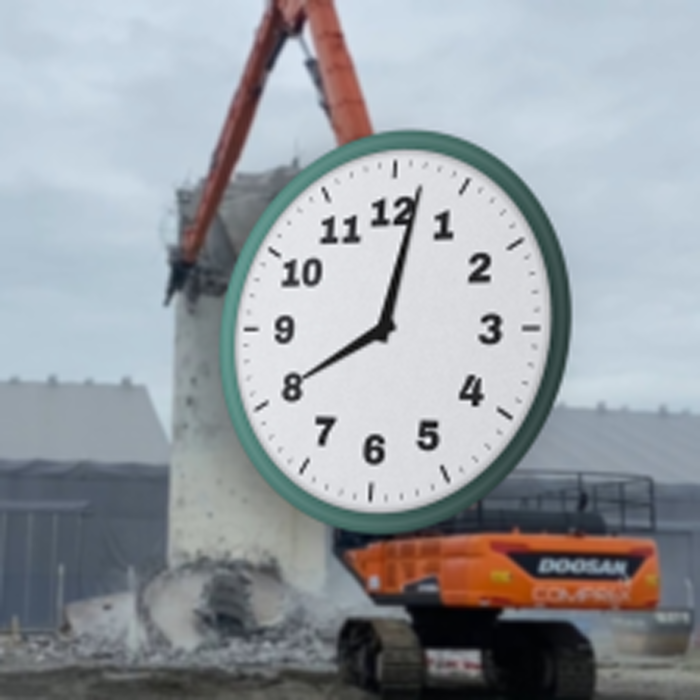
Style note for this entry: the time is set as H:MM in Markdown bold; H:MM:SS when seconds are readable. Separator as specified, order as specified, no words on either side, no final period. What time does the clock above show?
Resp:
**8:02**
